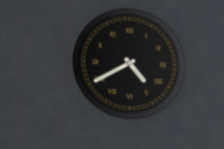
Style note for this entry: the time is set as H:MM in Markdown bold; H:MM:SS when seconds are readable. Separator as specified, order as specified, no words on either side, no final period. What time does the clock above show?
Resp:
**4:40**
